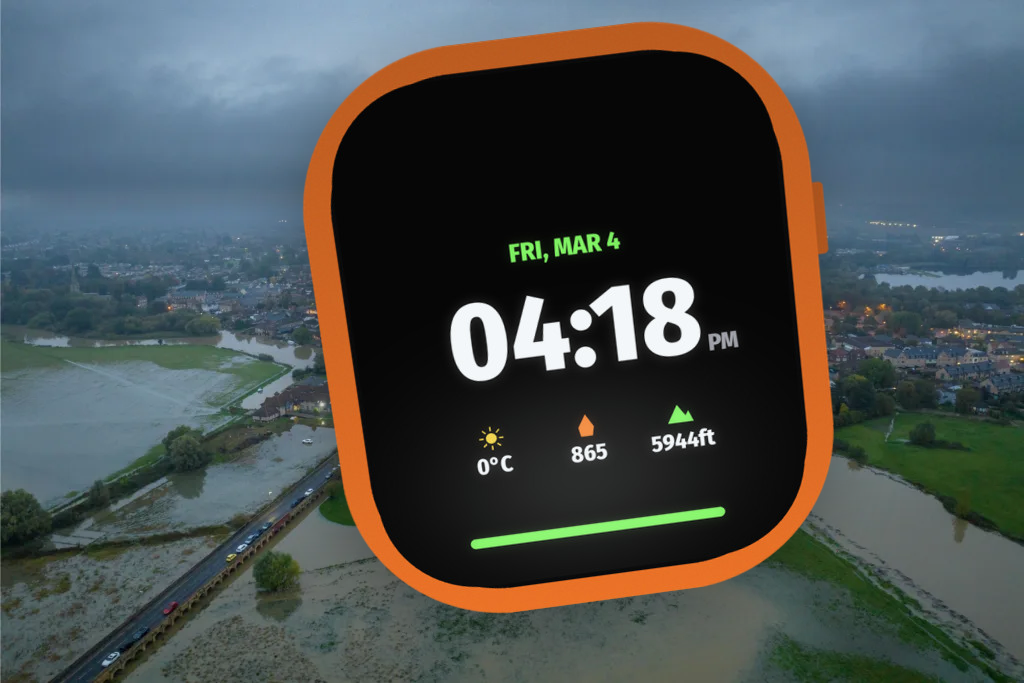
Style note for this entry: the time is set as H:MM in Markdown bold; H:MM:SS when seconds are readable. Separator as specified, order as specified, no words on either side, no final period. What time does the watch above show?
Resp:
**4:18**
